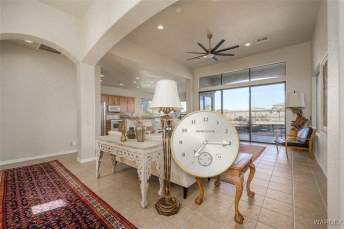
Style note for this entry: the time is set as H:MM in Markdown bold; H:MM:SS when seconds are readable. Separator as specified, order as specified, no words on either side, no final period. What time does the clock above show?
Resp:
**7:15**
